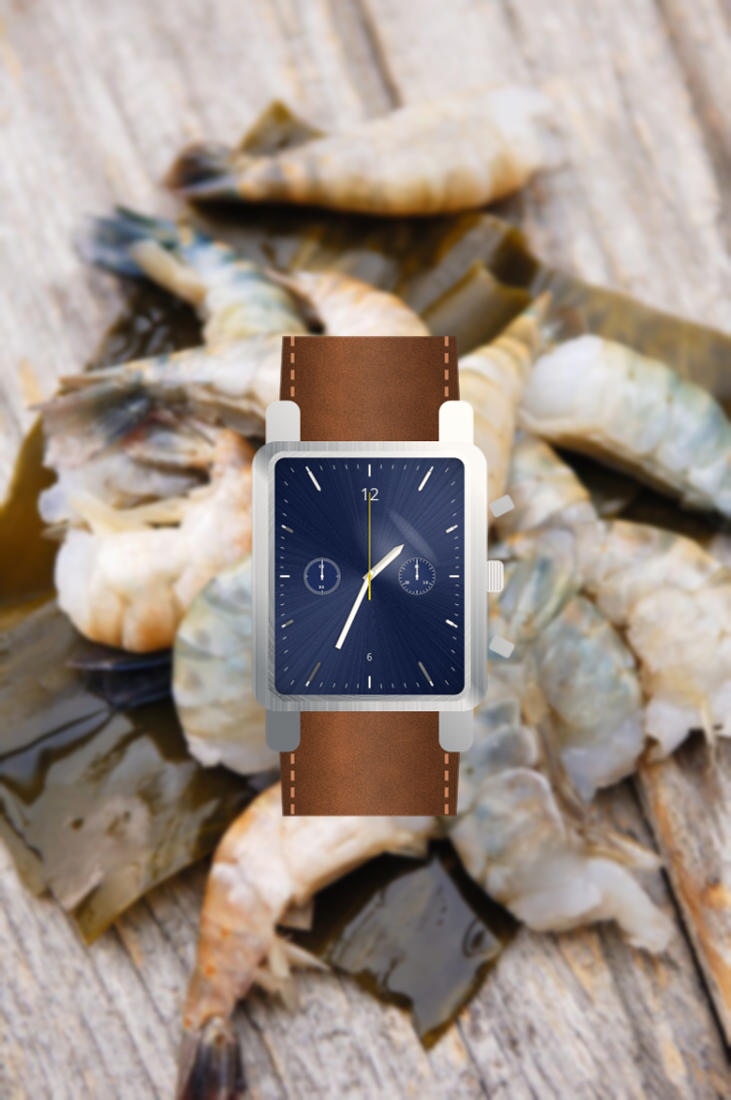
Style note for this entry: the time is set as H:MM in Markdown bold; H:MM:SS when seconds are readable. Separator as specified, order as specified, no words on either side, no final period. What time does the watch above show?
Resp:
**1:34**
